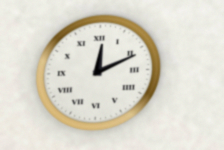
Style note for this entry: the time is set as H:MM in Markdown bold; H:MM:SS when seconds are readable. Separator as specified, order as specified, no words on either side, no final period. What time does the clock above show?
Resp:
**12:11**
